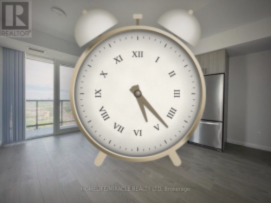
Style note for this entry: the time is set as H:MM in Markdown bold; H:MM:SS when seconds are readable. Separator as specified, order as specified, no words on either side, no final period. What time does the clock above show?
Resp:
**5:23**
